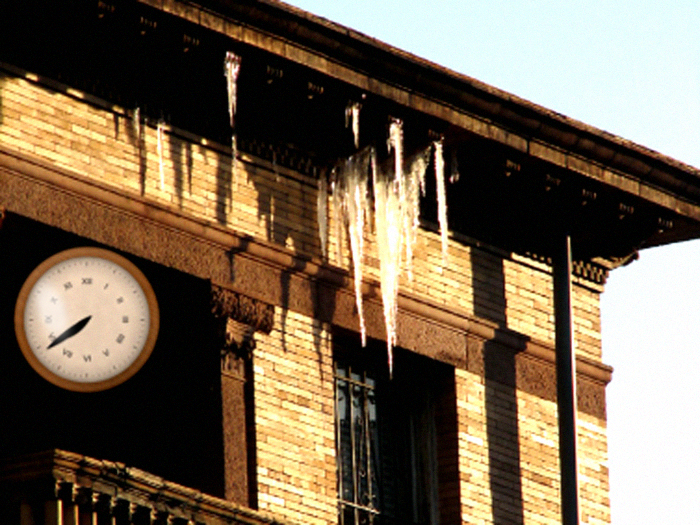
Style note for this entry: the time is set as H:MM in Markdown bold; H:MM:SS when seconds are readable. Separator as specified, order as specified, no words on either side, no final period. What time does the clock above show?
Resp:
**7:39**
